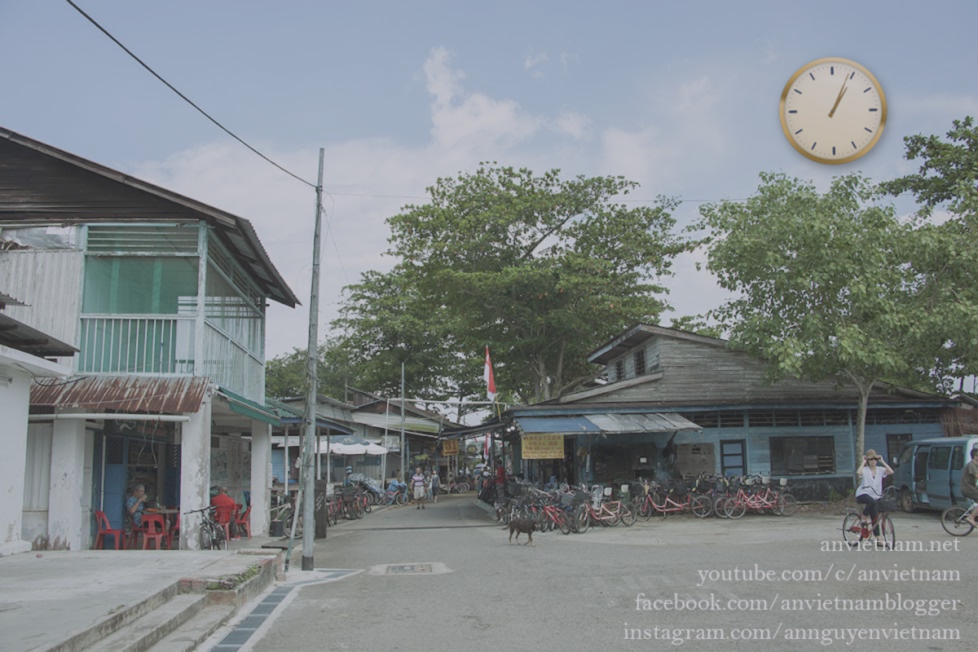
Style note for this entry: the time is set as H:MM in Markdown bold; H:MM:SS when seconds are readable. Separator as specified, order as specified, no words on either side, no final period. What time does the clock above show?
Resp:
**1:04**
